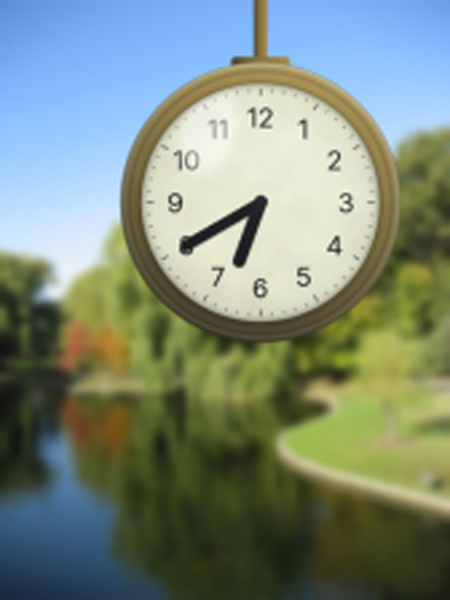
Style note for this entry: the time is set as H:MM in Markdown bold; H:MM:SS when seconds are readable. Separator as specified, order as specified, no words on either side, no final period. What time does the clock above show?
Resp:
**6:40**
